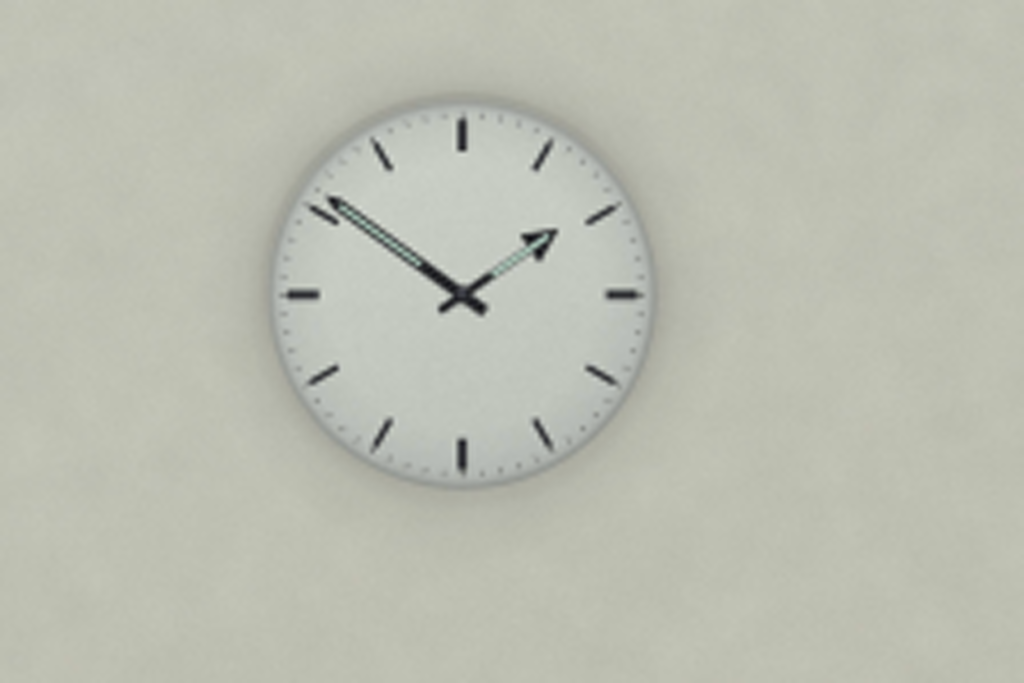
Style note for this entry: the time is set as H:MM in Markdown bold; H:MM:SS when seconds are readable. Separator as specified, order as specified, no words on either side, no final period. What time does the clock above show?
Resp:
**1:51**
